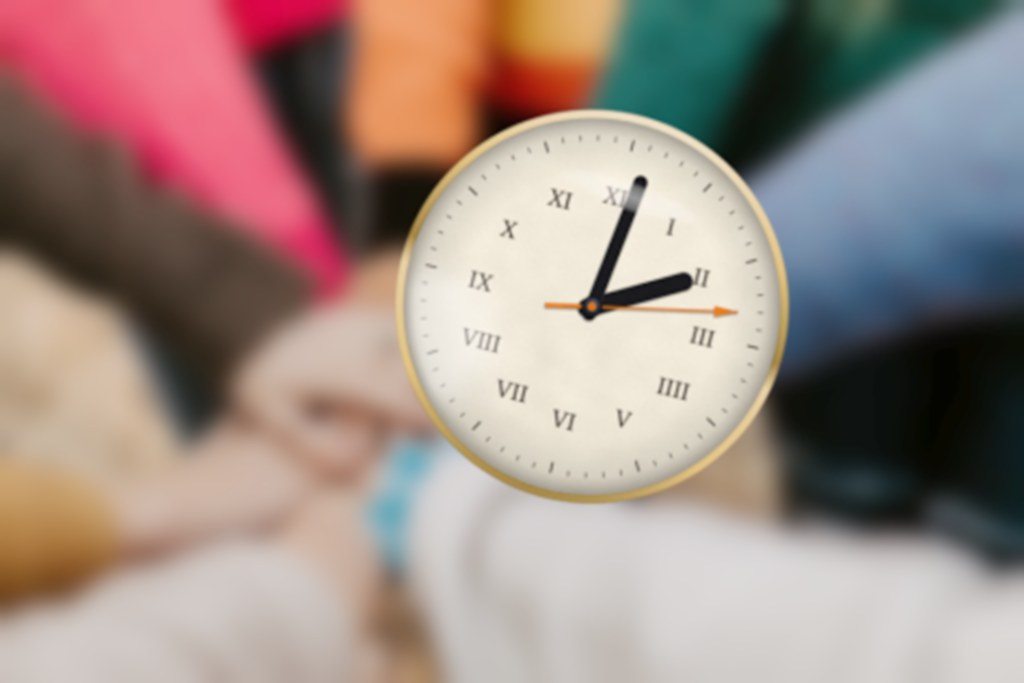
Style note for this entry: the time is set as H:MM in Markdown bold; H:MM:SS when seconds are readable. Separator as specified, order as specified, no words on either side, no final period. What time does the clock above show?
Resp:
**2:01:13**
